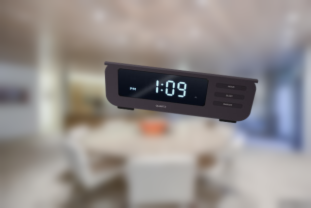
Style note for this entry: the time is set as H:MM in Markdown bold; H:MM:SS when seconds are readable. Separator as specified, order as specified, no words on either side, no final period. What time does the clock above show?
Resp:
**1:09**
